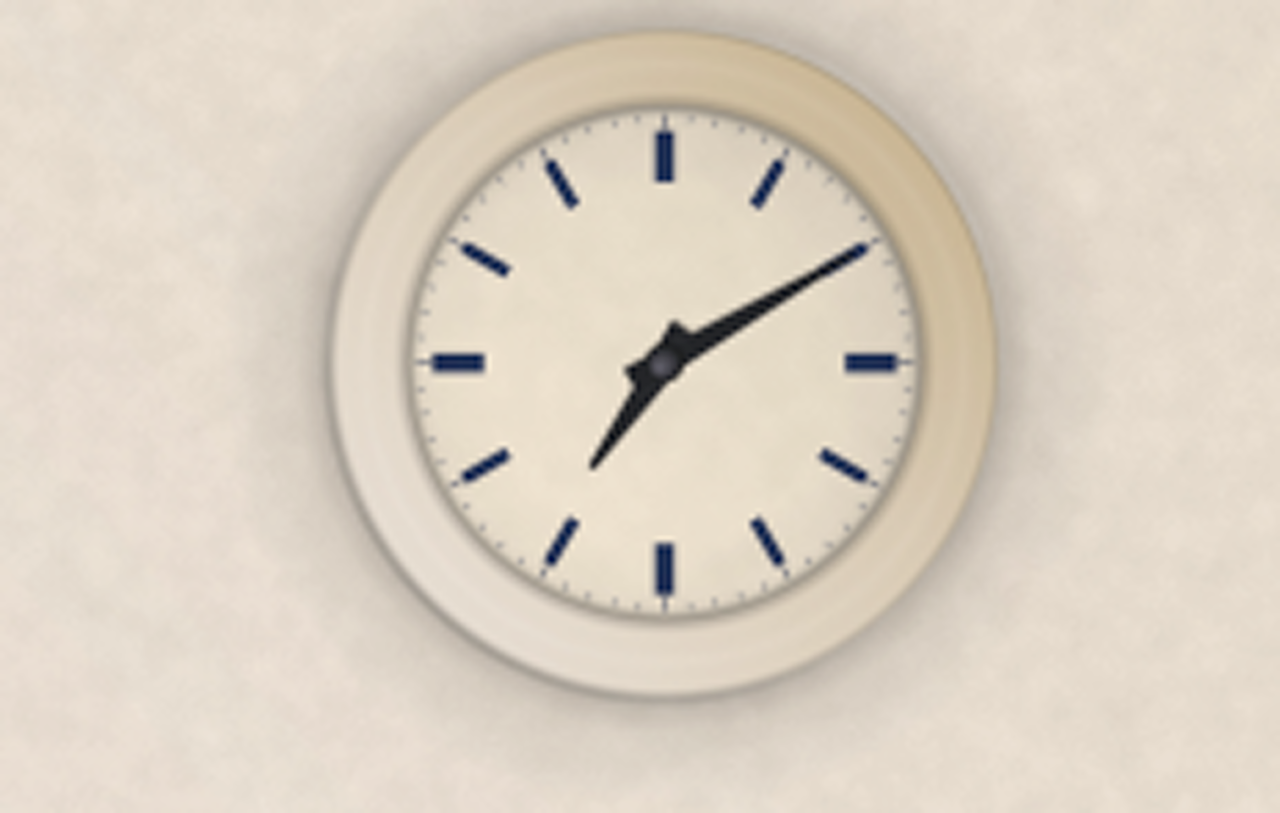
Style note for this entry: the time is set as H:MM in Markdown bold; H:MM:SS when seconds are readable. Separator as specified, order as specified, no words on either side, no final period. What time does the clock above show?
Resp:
**7:10**
